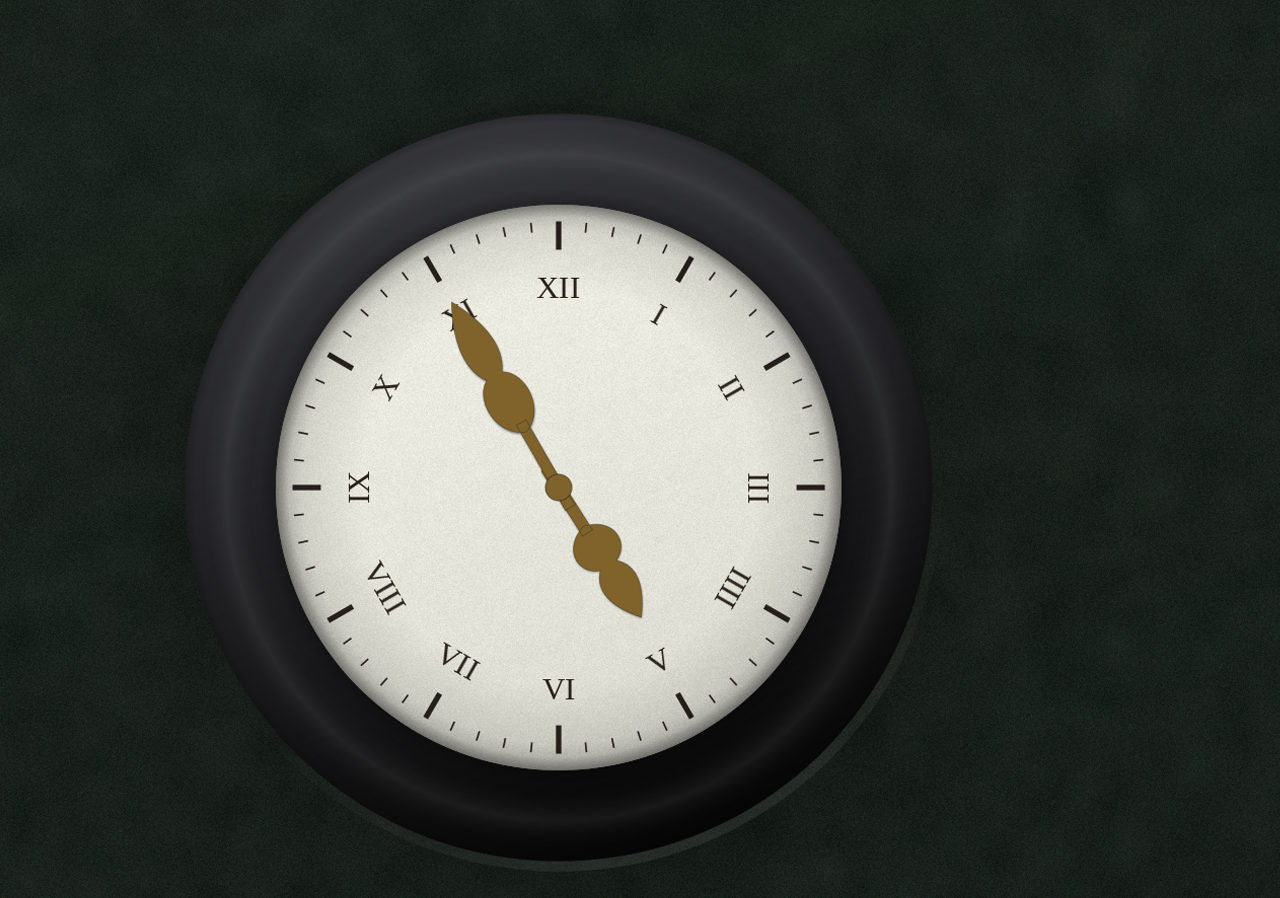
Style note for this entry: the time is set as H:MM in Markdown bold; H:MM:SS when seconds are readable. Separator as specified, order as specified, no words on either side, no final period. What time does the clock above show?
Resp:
**4:55**
